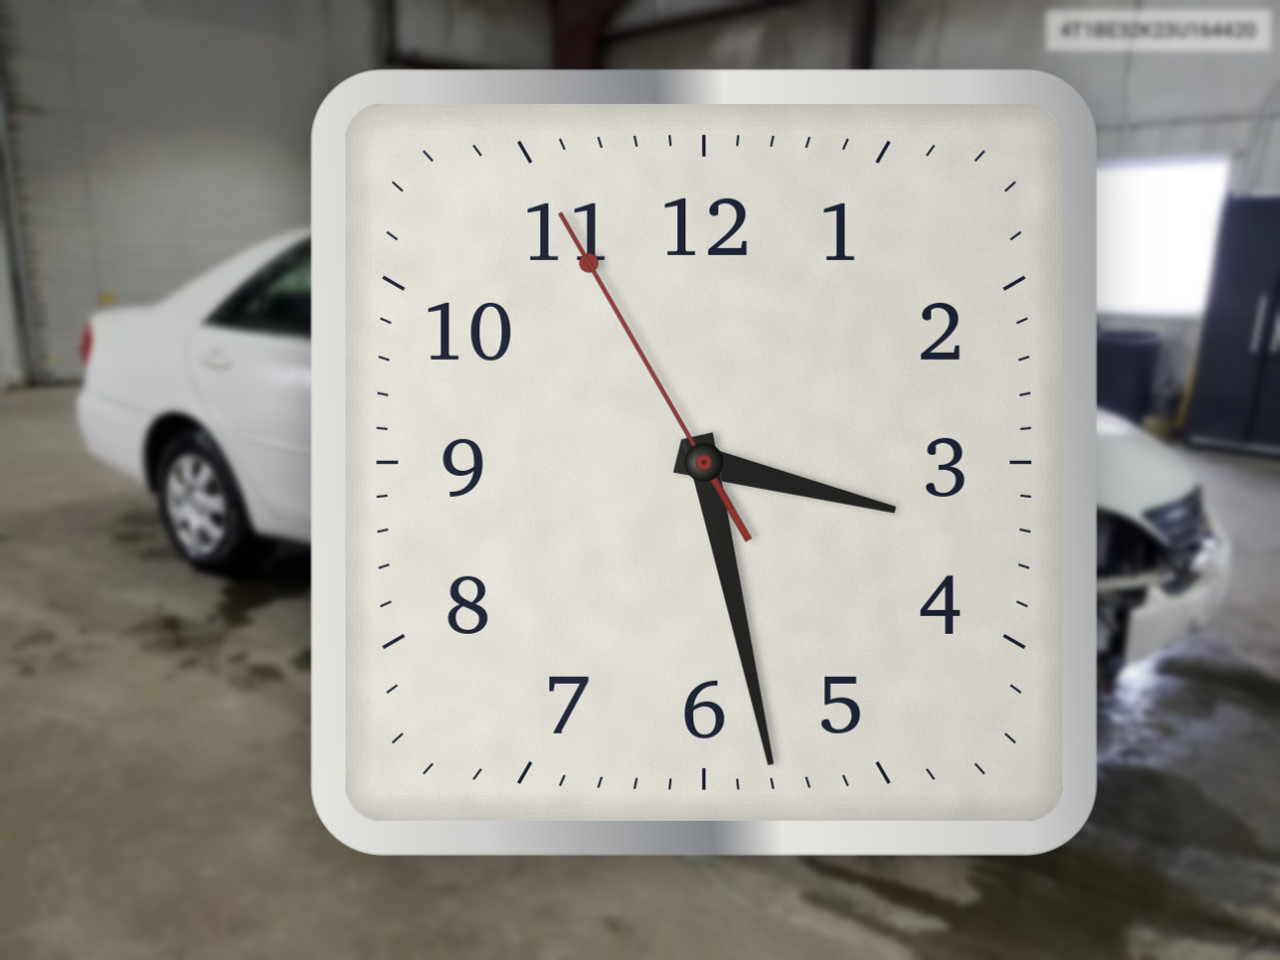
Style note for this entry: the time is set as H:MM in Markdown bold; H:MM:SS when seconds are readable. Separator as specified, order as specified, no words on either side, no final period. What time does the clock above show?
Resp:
**3:27:55**
